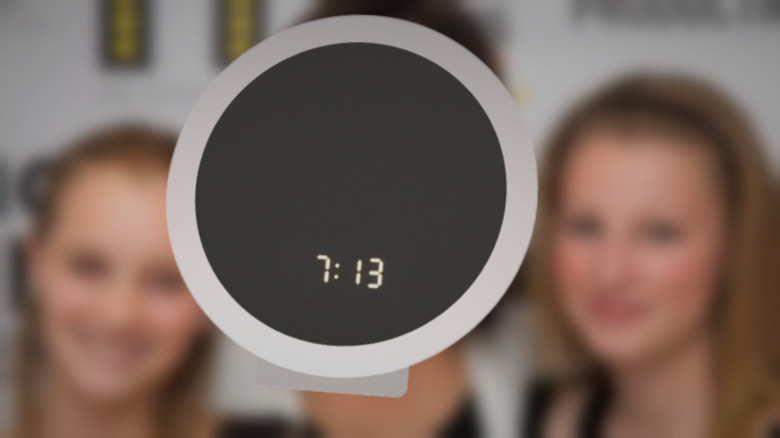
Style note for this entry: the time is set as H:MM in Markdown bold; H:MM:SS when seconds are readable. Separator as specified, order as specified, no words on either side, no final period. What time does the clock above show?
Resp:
**7:13**
